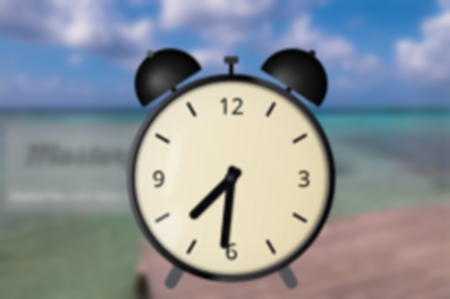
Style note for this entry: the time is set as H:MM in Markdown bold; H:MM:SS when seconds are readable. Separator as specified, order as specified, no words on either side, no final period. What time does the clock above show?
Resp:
**7:31**
